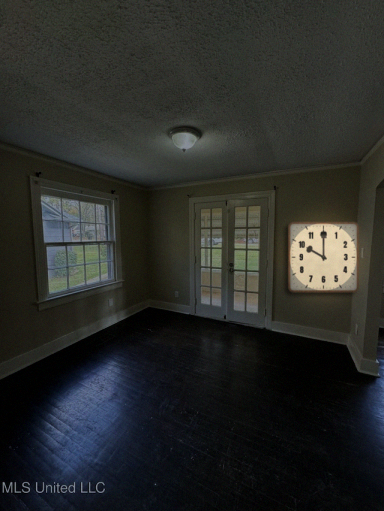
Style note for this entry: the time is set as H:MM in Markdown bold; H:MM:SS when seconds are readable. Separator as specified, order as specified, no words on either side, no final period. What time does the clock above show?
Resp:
**10:00**
